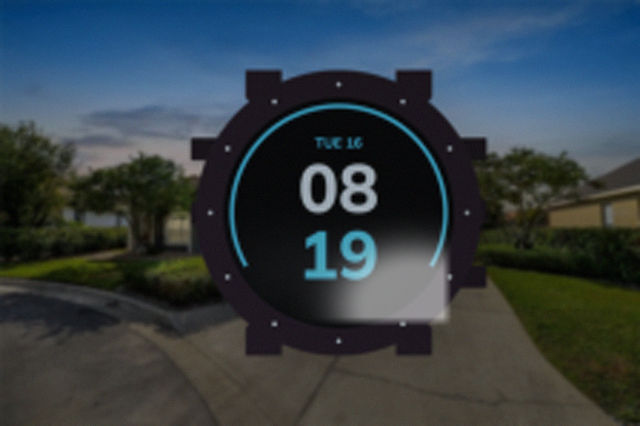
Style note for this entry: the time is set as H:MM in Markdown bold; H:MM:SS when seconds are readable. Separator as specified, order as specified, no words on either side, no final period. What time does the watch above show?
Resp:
**8:19**
